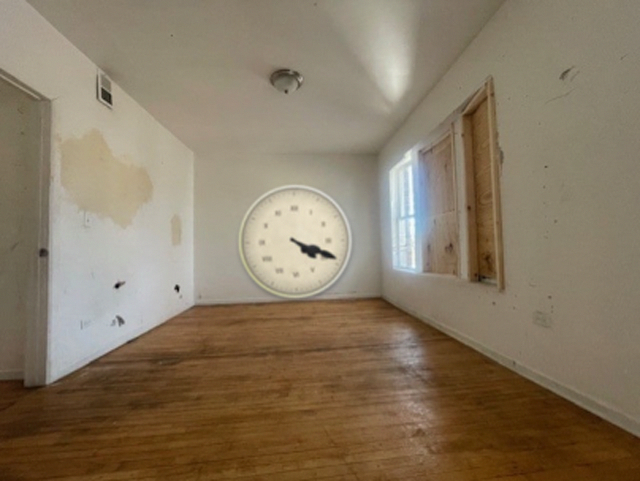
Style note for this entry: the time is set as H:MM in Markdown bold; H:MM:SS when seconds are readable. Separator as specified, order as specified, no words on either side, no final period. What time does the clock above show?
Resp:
**4:19**
